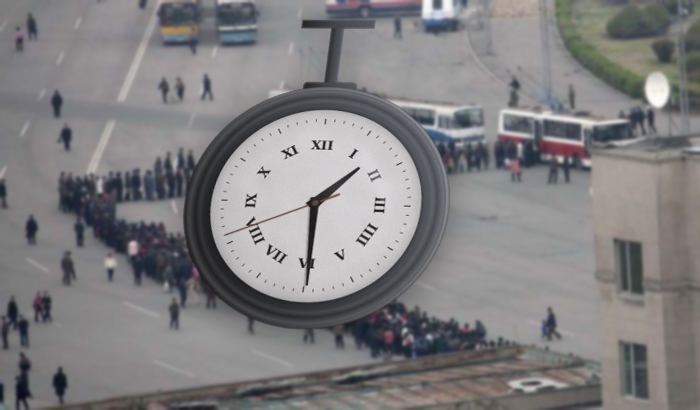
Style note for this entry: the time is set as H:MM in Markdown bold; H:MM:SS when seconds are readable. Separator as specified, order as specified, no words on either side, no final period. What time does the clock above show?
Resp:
**1:29:41**
